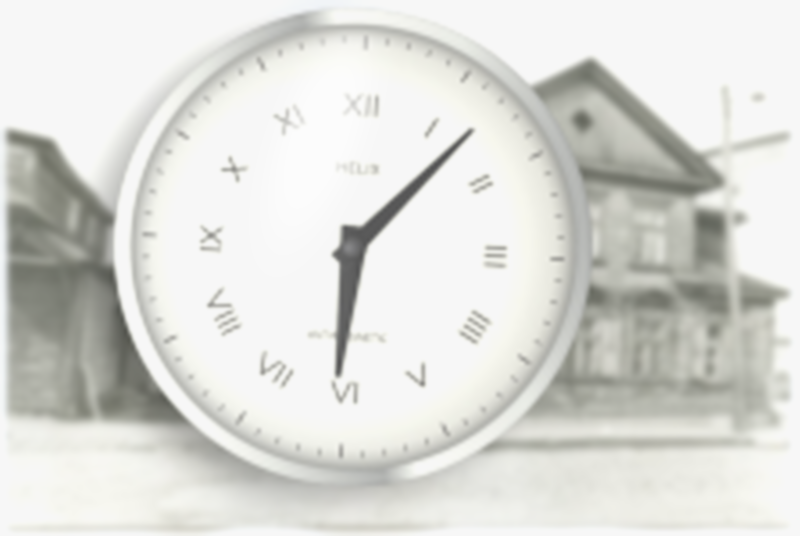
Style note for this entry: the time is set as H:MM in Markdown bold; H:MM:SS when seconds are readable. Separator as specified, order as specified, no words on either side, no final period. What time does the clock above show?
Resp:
**6:07**
